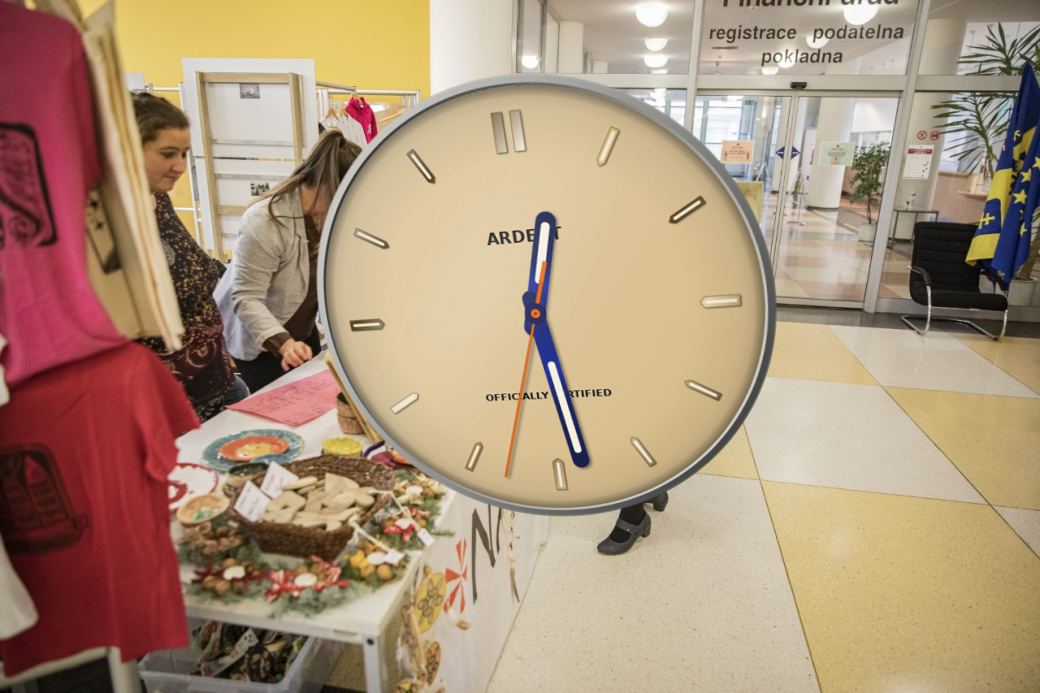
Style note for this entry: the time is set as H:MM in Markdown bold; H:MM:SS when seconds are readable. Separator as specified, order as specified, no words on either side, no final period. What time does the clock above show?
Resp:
**12:28:33**
